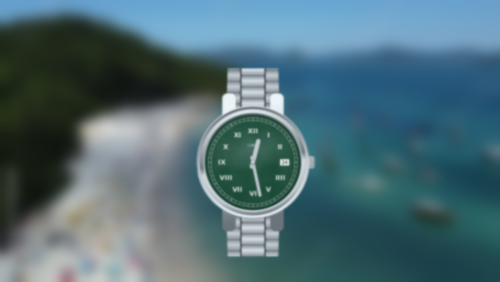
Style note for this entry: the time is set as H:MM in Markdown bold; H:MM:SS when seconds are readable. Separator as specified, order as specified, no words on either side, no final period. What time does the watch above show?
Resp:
**12:28**
